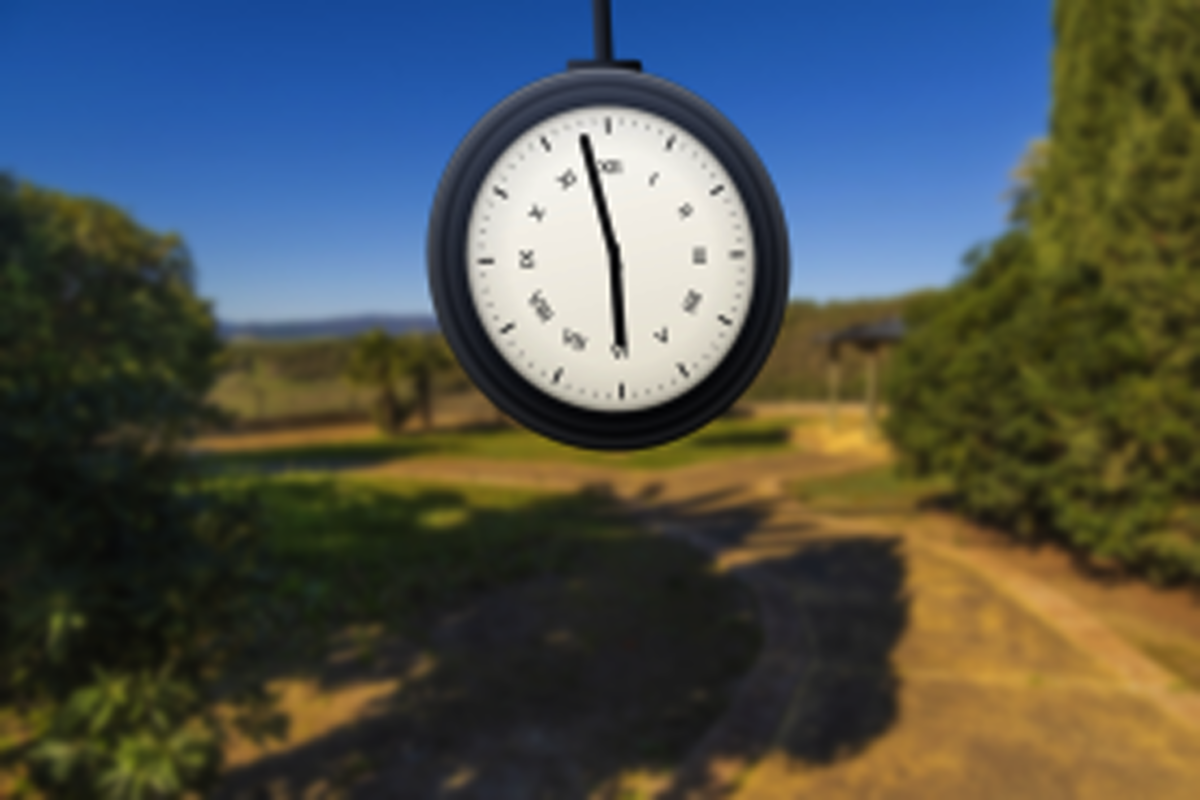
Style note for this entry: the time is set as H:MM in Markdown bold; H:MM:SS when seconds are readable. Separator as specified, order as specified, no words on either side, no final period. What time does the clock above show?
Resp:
**5:58**
